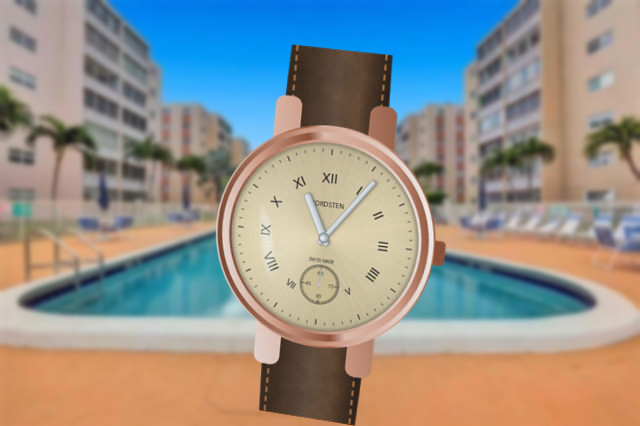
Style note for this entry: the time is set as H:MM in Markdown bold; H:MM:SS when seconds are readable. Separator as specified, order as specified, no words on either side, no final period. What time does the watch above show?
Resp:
**11:06**
